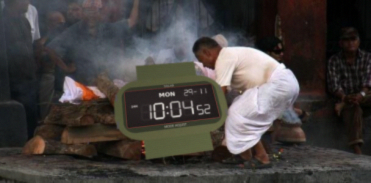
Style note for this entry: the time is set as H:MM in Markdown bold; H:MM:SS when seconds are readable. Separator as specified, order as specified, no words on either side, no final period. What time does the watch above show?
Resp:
**10:04:52**
